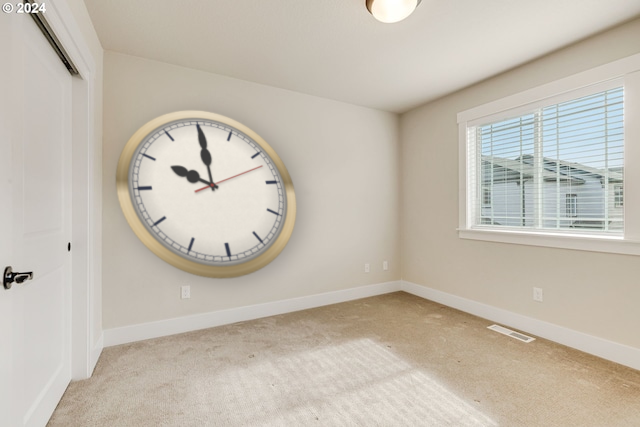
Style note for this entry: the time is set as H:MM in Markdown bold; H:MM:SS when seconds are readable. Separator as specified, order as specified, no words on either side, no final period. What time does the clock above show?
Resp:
**10:00:12**
